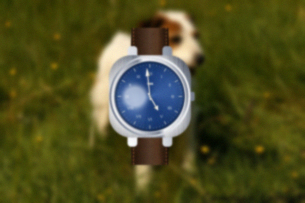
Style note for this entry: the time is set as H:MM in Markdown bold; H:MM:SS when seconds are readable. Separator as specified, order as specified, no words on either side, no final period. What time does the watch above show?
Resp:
**4:59**
